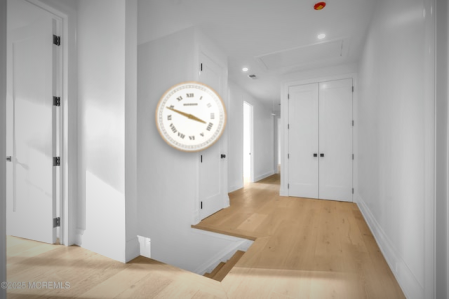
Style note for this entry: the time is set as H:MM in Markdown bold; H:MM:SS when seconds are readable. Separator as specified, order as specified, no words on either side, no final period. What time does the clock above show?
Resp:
**3:49**
